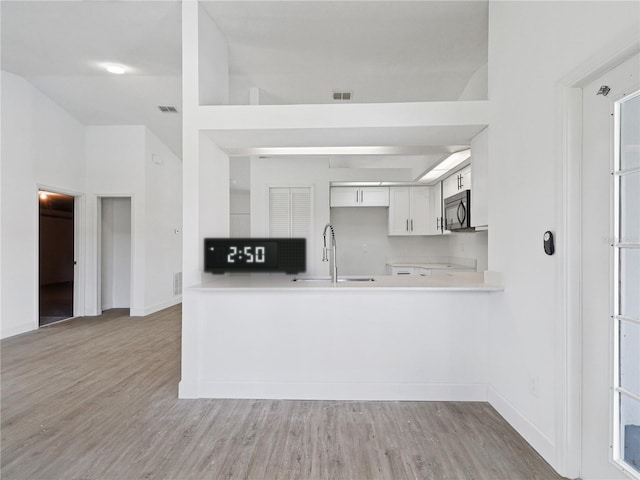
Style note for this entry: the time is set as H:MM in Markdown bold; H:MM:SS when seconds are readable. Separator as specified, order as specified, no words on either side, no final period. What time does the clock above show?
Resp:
**2:50**
